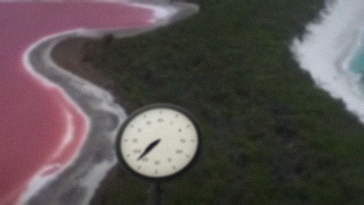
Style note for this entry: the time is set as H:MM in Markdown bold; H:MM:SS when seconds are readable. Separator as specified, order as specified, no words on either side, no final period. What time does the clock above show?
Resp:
**7:37**
